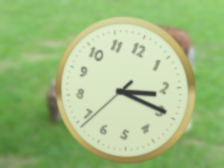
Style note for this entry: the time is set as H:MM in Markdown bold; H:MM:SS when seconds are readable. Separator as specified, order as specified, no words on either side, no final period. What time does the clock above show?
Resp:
**2:14:34**
